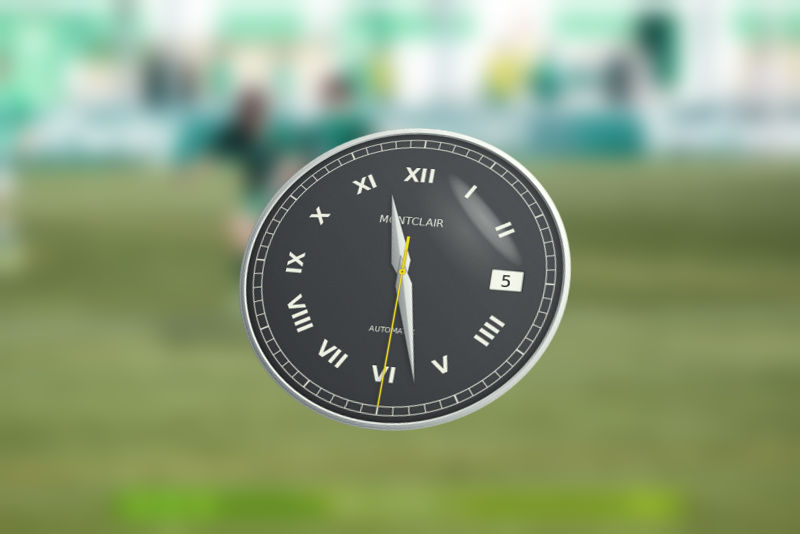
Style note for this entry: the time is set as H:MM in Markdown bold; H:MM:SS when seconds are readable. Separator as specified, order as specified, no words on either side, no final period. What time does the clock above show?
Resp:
**11:27:30**
